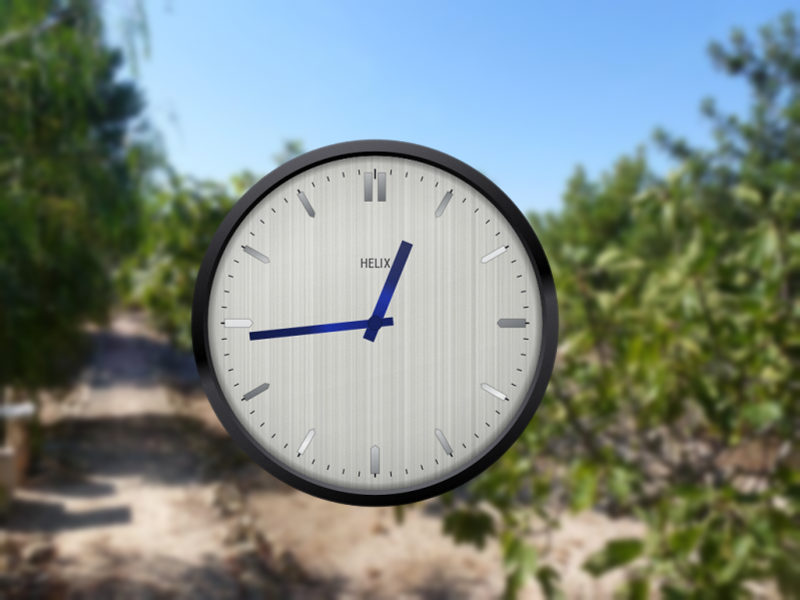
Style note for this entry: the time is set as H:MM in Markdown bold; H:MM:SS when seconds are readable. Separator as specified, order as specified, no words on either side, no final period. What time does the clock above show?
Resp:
**12:44**
